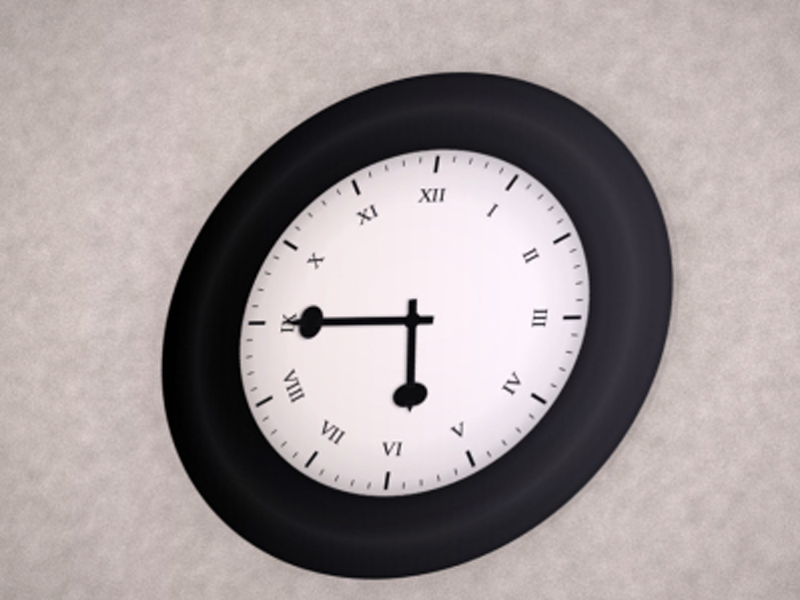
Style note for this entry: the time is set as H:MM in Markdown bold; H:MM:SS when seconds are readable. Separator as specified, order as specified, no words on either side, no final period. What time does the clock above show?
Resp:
**5:45**
